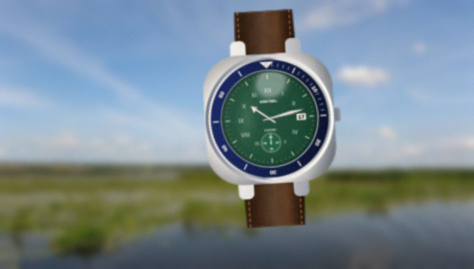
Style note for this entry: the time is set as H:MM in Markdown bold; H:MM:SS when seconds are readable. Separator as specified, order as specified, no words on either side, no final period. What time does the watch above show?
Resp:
**10:13**
